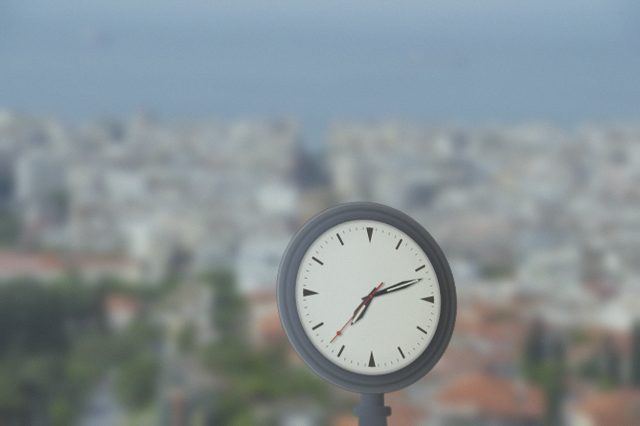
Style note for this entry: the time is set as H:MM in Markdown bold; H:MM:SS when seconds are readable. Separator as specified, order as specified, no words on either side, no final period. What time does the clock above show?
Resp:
**7:11:37**
